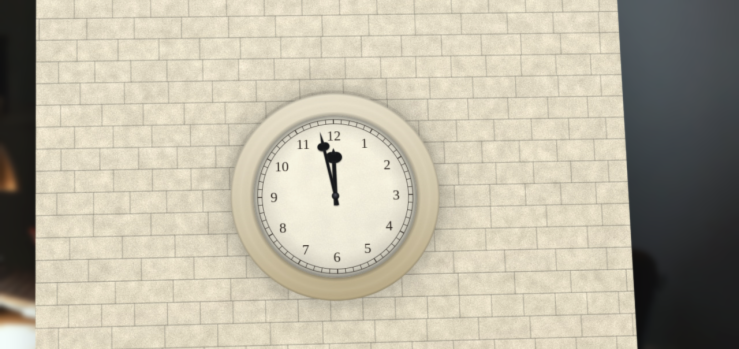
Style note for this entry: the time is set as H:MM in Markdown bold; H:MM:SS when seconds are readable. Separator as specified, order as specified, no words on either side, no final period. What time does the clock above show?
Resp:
**11:58**
